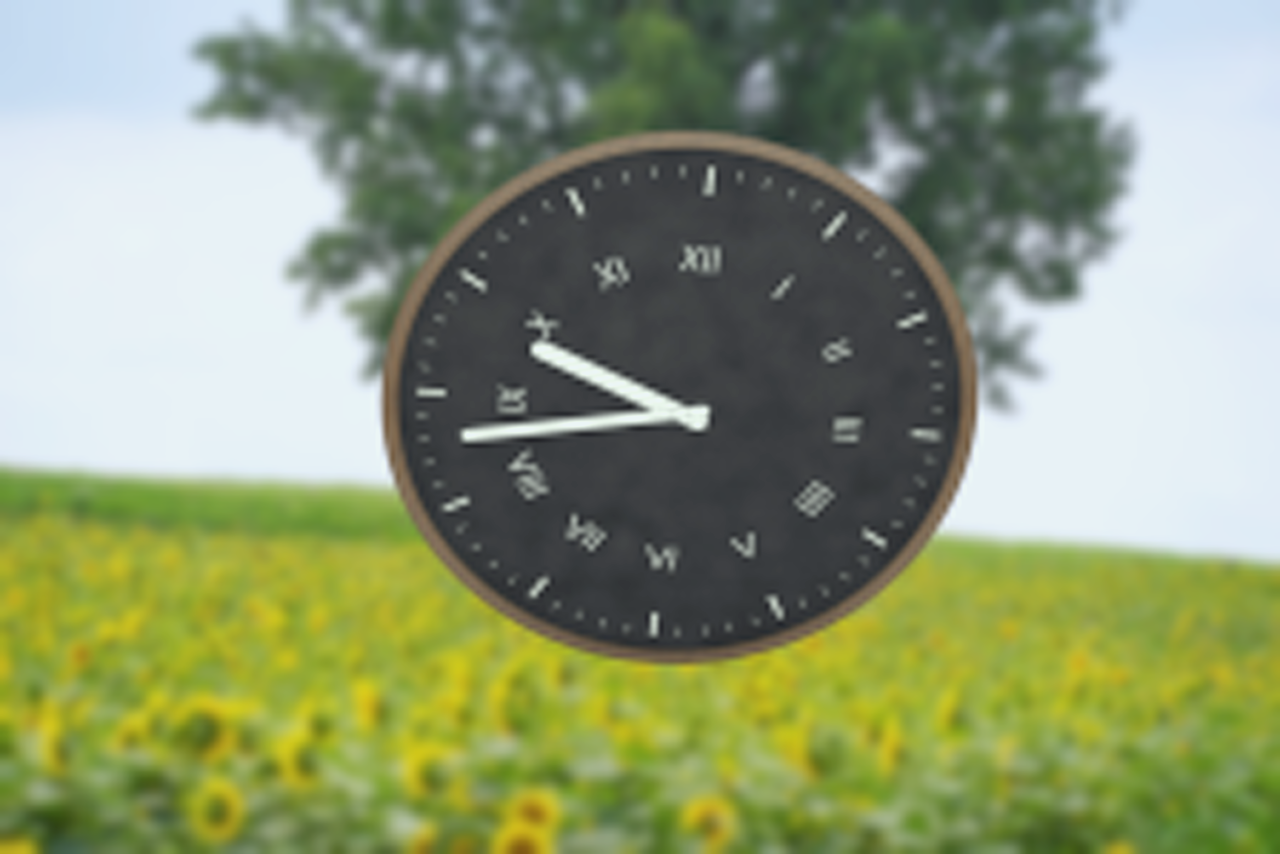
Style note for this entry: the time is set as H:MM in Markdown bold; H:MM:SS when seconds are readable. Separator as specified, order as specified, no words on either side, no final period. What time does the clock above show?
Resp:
**9:43**
